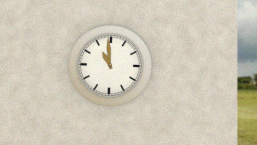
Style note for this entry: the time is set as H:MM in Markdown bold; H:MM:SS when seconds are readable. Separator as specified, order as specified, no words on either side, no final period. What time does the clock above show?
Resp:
**10:59**
